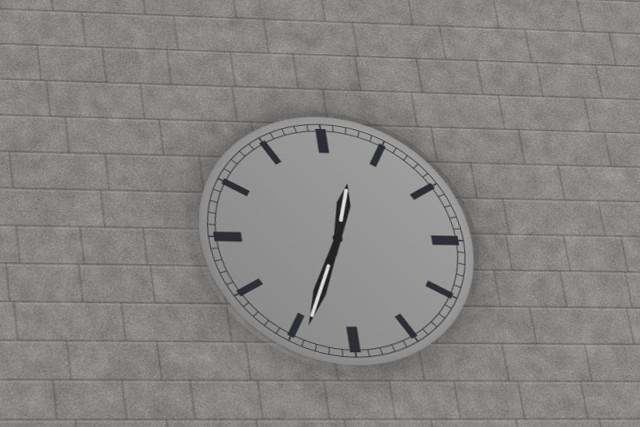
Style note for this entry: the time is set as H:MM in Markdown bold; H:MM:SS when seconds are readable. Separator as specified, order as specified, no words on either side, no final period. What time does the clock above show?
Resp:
**12:34**
